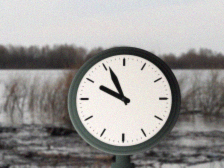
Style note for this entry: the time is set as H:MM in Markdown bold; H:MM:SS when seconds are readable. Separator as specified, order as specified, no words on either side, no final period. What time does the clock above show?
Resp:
**9:56**
